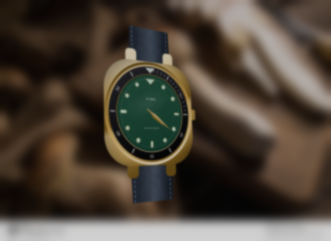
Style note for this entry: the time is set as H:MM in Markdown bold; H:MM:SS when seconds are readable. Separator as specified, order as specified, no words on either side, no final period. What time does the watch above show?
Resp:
**4:21**
